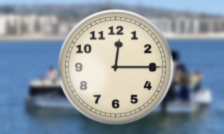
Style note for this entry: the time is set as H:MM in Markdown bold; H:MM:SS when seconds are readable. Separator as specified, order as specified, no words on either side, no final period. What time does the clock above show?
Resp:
**12:15**
